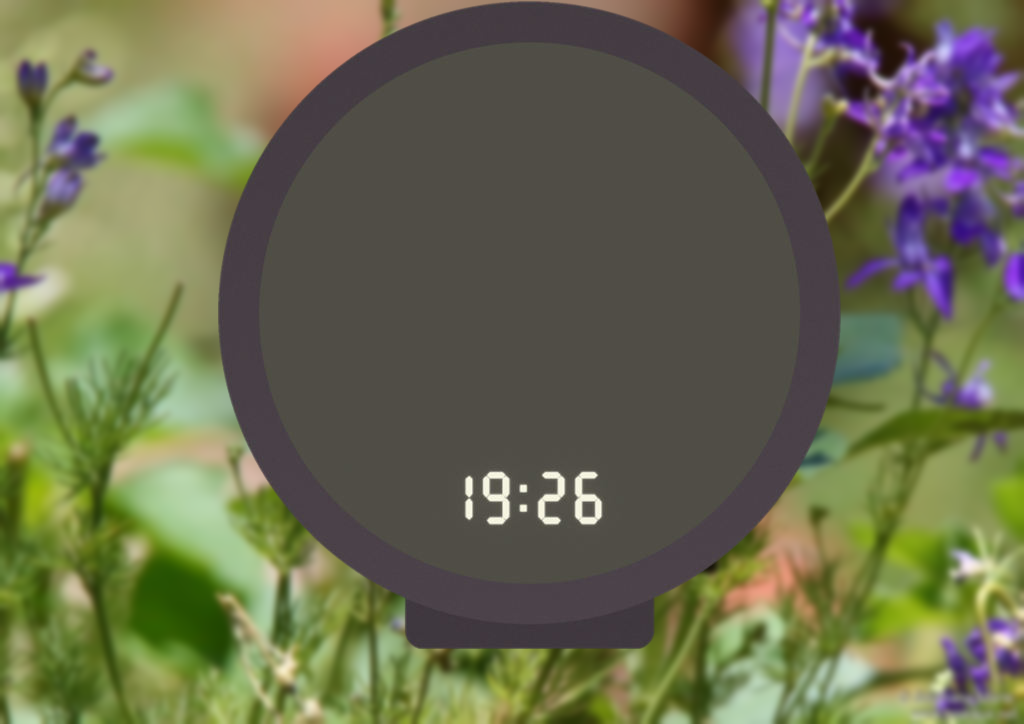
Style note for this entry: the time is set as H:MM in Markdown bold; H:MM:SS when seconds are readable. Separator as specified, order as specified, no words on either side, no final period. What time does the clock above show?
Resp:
**19:26**
